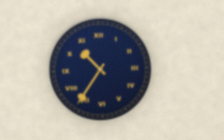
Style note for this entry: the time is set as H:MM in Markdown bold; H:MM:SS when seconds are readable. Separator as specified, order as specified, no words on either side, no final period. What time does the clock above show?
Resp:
**10:36**
